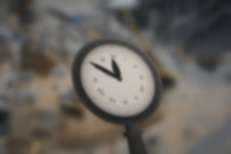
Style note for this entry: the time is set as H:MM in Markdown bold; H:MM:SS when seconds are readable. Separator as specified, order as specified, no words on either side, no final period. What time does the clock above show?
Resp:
**11:51**
